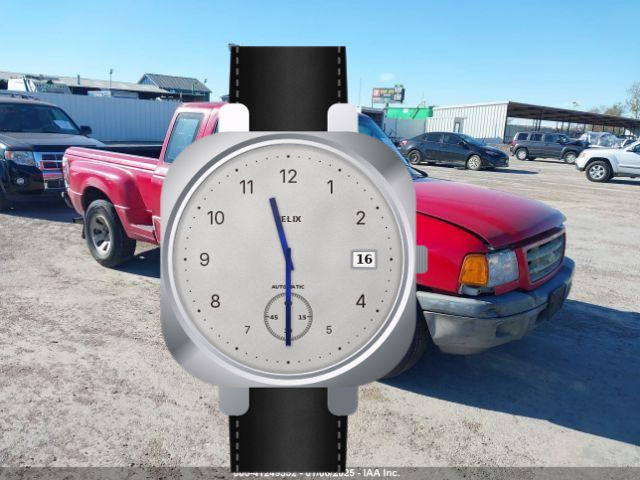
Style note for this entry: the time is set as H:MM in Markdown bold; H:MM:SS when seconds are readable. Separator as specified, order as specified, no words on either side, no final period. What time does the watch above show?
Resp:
**11:30**
